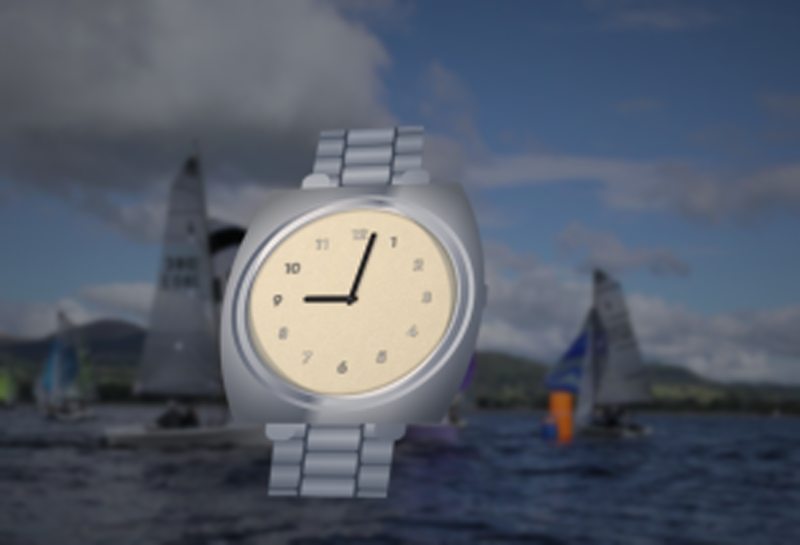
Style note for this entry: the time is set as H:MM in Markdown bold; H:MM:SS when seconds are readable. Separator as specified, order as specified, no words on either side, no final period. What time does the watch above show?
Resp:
**9:02**
